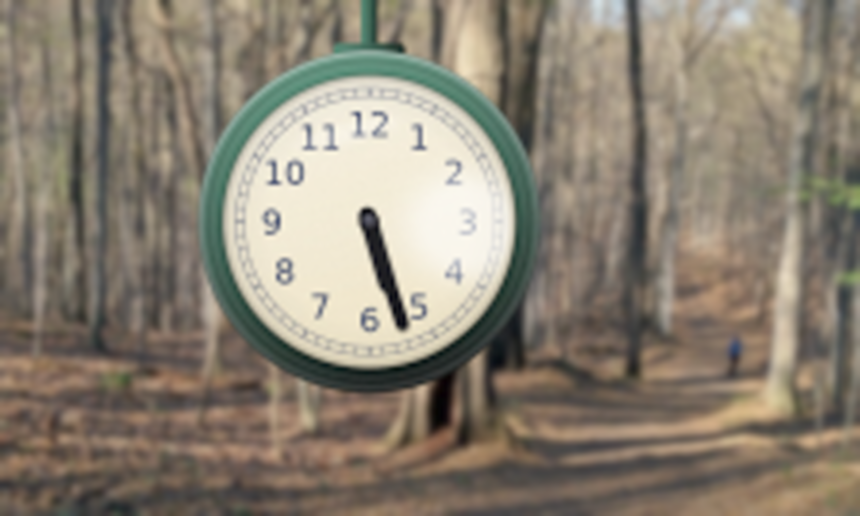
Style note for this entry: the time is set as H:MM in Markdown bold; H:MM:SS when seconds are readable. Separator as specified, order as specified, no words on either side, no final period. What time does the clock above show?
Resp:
**5:27**
